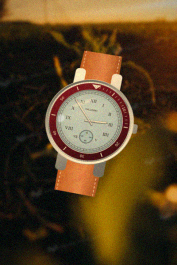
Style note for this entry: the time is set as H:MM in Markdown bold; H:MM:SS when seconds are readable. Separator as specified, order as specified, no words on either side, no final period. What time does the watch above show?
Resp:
**2:53**
